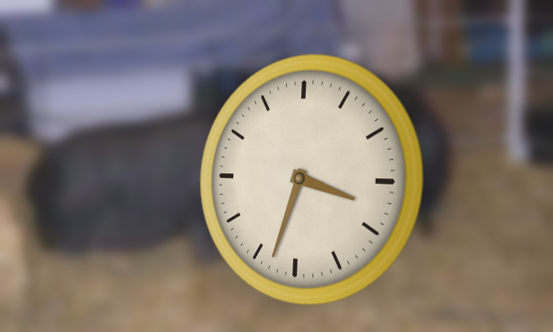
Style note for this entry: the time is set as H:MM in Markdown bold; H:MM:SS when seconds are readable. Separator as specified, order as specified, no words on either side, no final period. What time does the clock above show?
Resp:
**3:33**
